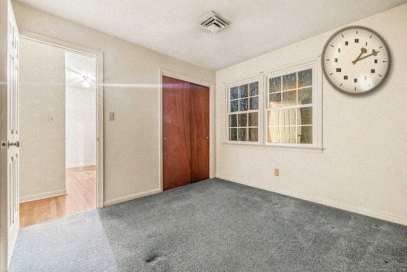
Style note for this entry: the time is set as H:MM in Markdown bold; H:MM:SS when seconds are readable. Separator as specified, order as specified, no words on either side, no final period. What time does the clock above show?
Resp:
**1:11**
